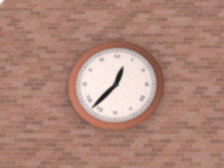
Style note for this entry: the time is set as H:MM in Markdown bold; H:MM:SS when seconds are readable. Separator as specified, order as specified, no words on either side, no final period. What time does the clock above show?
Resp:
**12:37**
